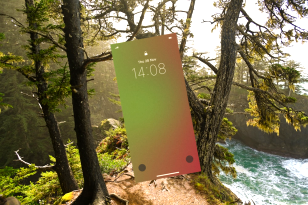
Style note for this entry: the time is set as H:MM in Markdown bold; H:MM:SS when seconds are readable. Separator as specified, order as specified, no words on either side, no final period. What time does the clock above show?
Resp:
**14:08**
